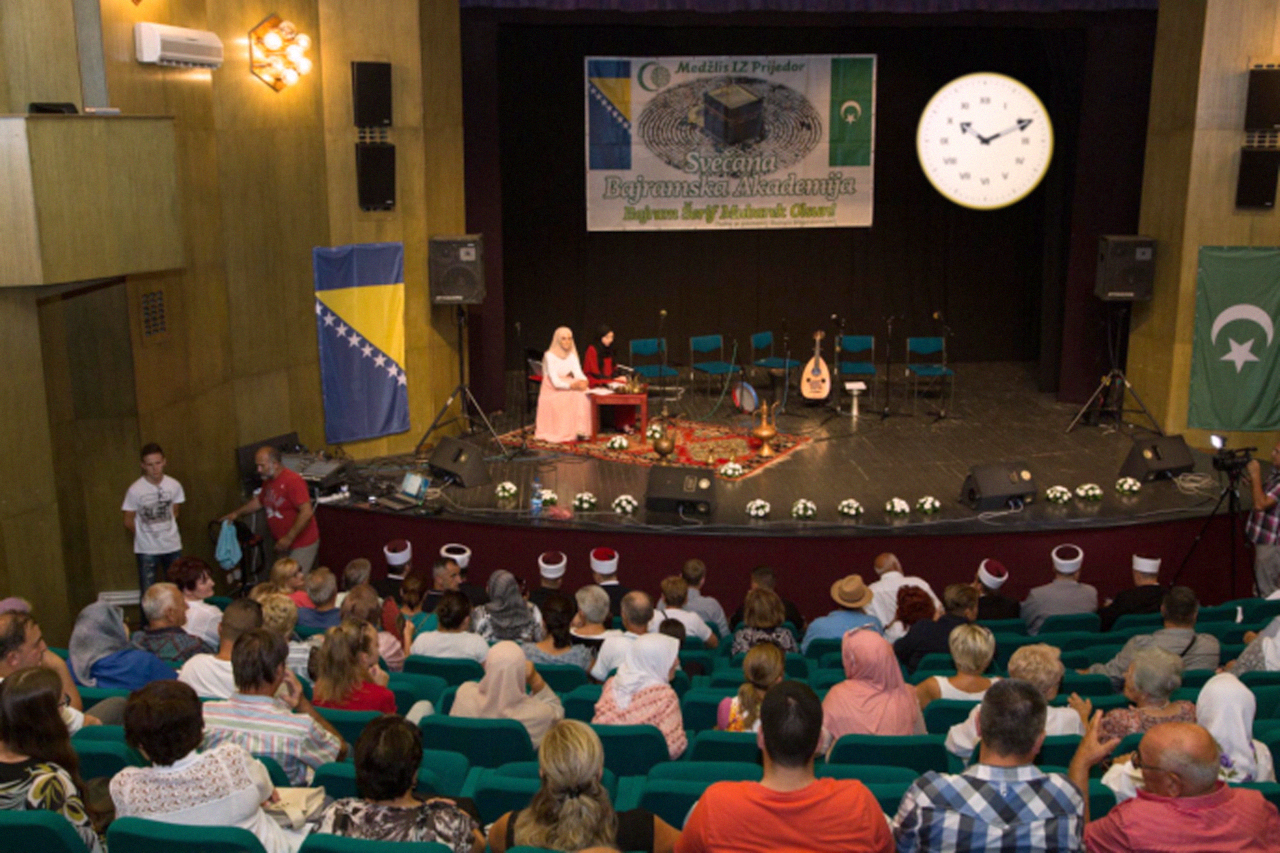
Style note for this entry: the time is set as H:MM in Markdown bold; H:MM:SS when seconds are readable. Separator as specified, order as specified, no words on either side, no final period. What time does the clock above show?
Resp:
**10:11**
